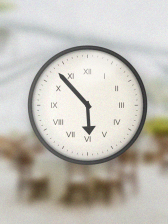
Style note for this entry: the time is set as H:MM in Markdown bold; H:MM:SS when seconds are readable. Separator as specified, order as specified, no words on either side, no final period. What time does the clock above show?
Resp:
**5:53**
